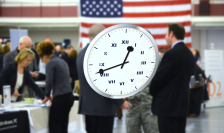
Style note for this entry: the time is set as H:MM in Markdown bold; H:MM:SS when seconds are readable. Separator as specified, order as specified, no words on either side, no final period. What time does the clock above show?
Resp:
**12:42**
